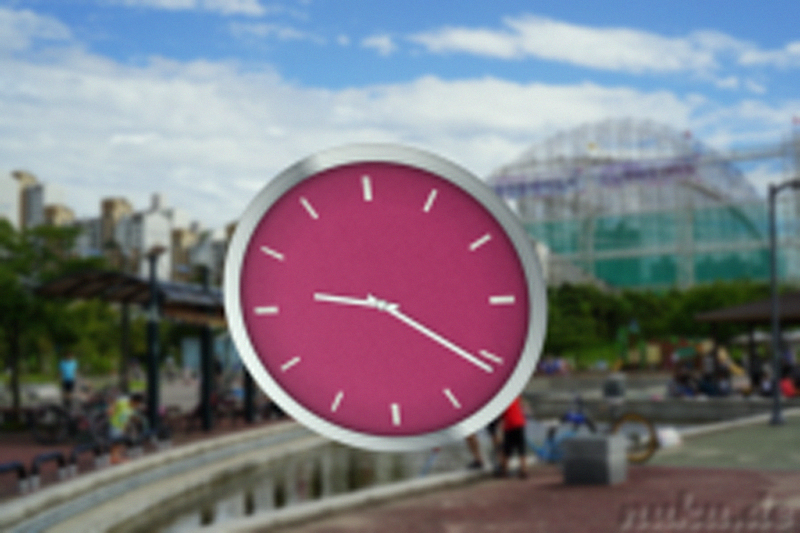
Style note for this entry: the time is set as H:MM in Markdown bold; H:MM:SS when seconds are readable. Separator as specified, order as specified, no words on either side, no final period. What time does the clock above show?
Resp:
**9:21**
